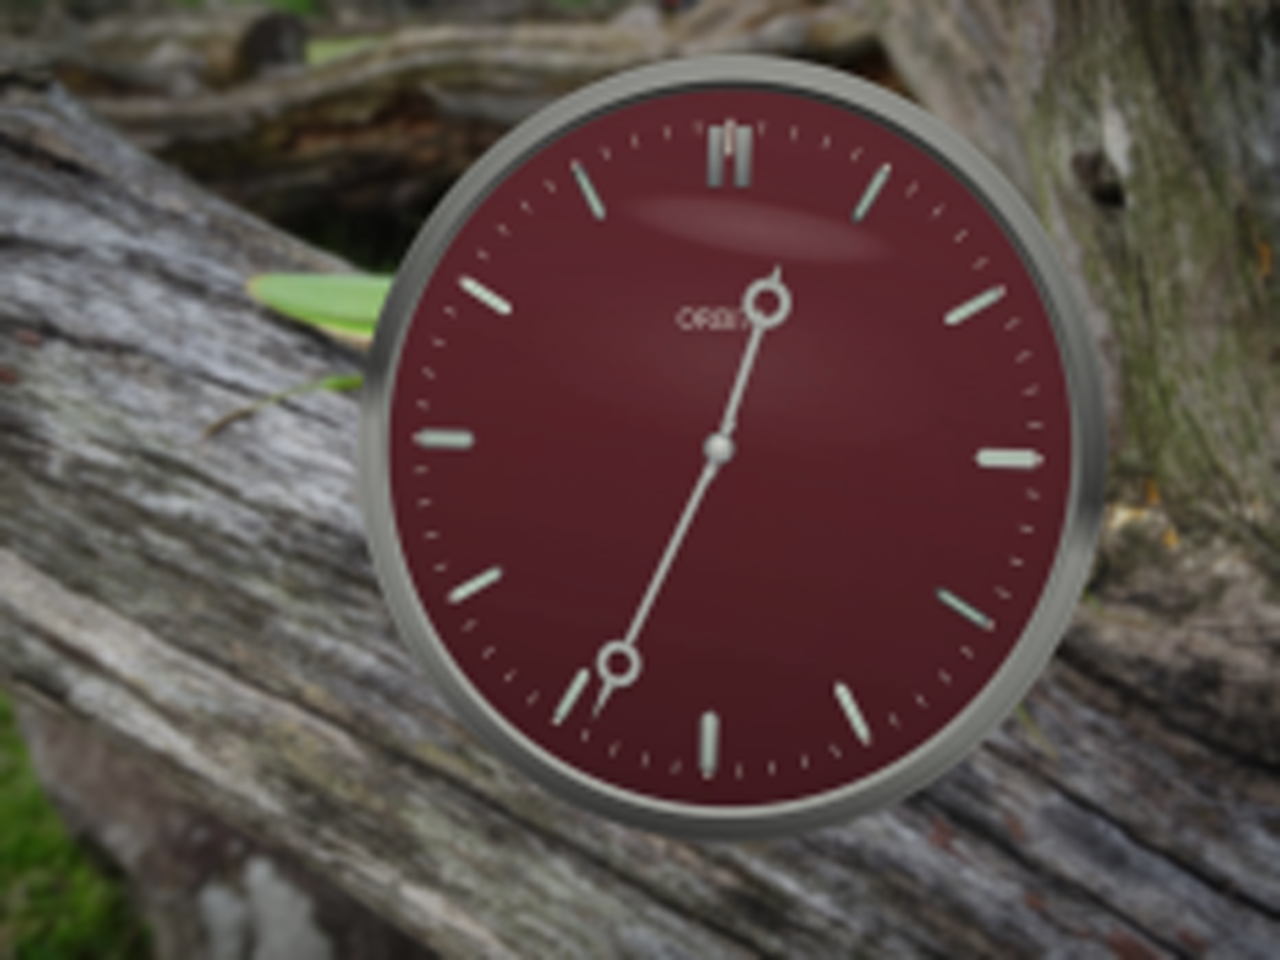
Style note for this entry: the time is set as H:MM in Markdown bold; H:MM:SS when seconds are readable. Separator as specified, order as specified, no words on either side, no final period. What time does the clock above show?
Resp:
**12:34**
